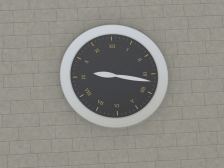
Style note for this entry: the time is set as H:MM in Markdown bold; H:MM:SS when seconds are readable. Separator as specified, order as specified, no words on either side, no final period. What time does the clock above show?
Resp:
**9:17**
